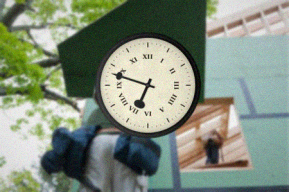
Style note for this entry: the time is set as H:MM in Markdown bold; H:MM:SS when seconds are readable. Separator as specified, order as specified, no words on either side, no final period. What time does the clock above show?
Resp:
**6:48**
